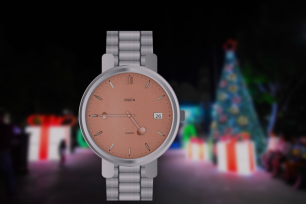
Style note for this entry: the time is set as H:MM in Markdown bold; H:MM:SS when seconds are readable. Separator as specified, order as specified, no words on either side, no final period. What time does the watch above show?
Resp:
**4:45**
